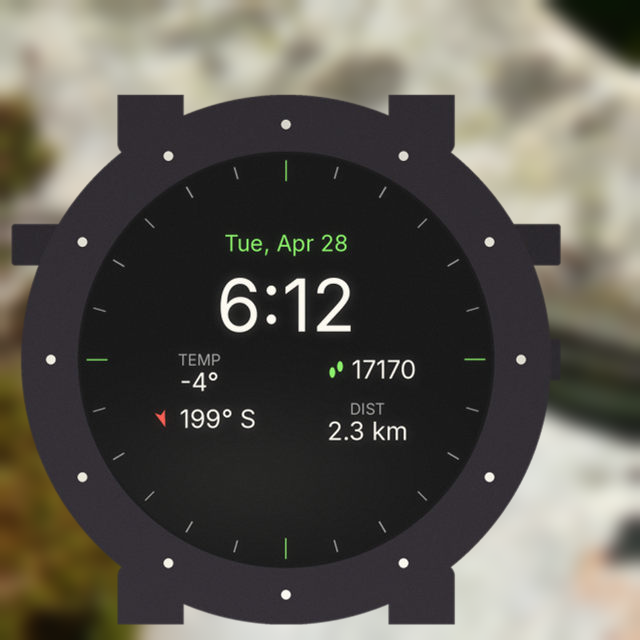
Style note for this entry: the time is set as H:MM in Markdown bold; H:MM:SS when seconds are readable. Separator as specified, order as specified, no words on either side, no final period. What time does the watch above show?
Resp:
**6:12**
